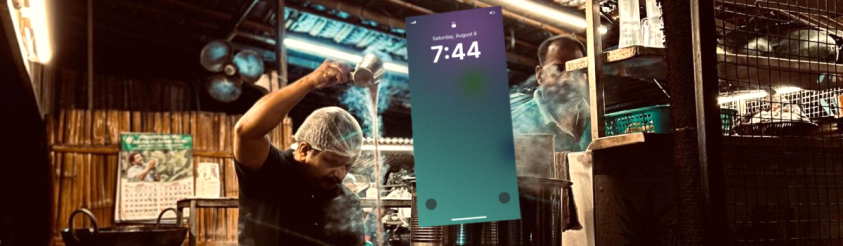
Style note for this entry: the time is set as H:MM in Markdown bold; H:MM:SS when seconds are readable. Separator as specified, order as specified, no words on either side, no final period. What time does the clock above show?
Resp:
**7:44**
